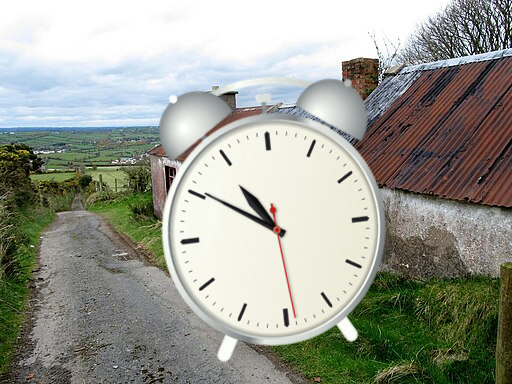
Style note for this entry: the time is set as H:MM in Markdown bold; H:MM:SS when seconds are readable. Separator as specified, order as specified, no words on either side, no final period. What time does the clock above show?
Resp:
**10:50:29**
